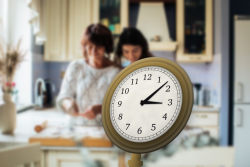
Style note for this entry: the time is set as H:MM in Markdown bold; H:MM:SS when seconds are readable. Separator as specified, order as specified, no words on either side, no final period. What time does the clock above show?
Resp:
**3:08**
